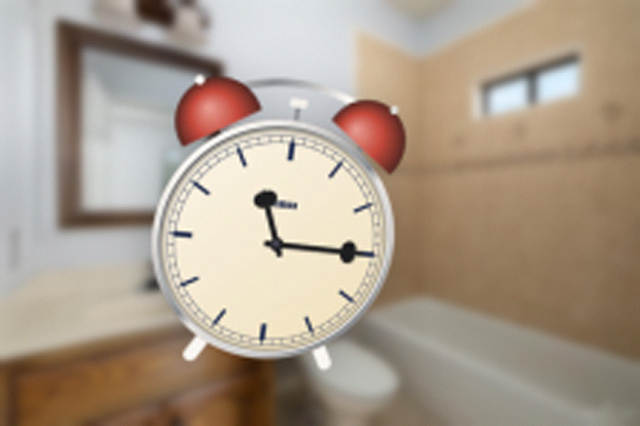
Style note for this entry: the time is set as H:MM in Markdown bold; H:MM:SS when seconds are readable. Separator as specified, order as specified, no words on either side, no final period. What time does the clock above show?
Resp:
**11:15**
